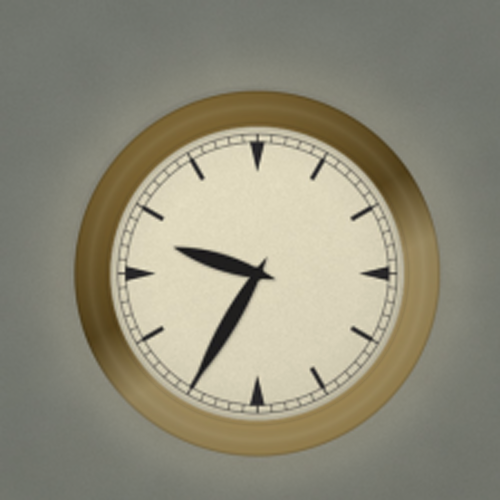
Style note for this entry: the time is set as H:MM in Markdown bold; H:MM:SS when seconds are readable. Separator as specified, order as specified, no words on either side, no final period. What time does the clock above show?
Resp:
**9:35**
